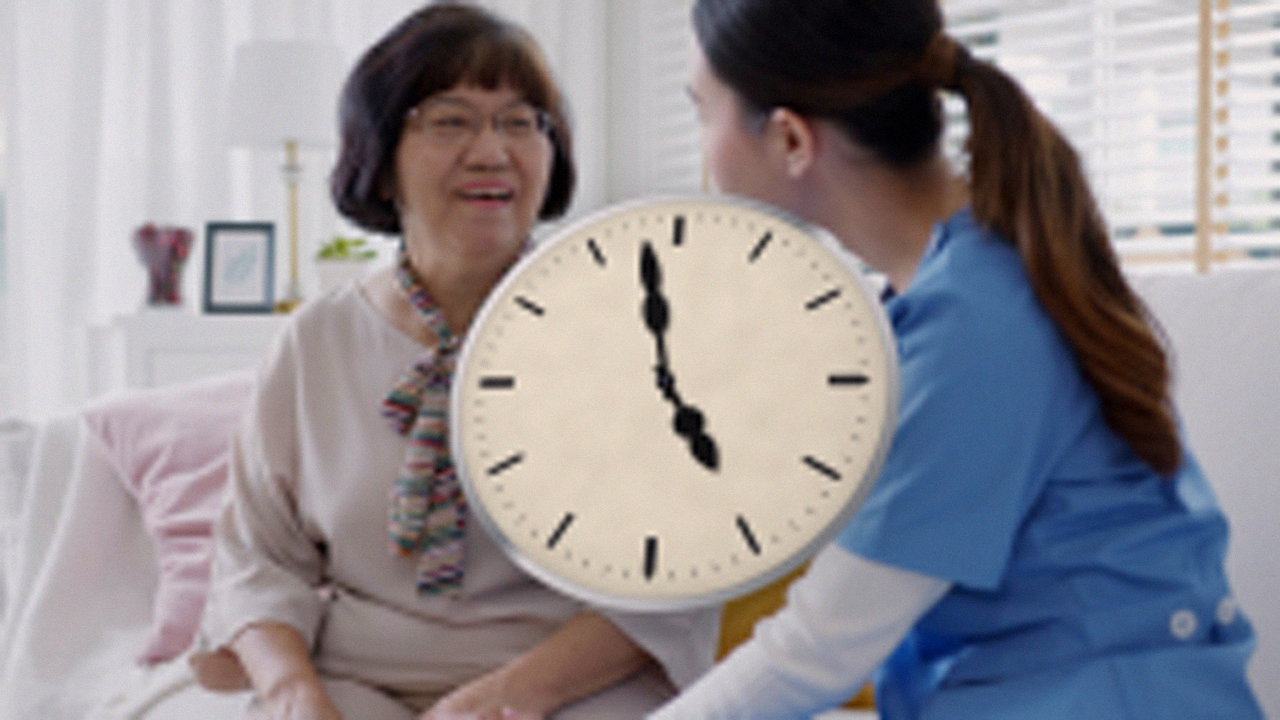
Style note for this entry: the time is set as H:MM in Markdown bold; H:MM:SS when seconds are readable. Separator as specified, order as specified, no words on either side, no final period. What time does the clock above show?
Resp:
**4:58**
